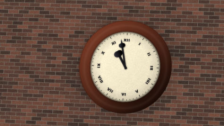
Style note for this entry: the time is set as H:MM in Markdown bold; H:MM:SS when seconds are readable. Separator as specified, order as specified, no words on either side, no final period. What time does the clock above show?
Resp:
**10:58**
